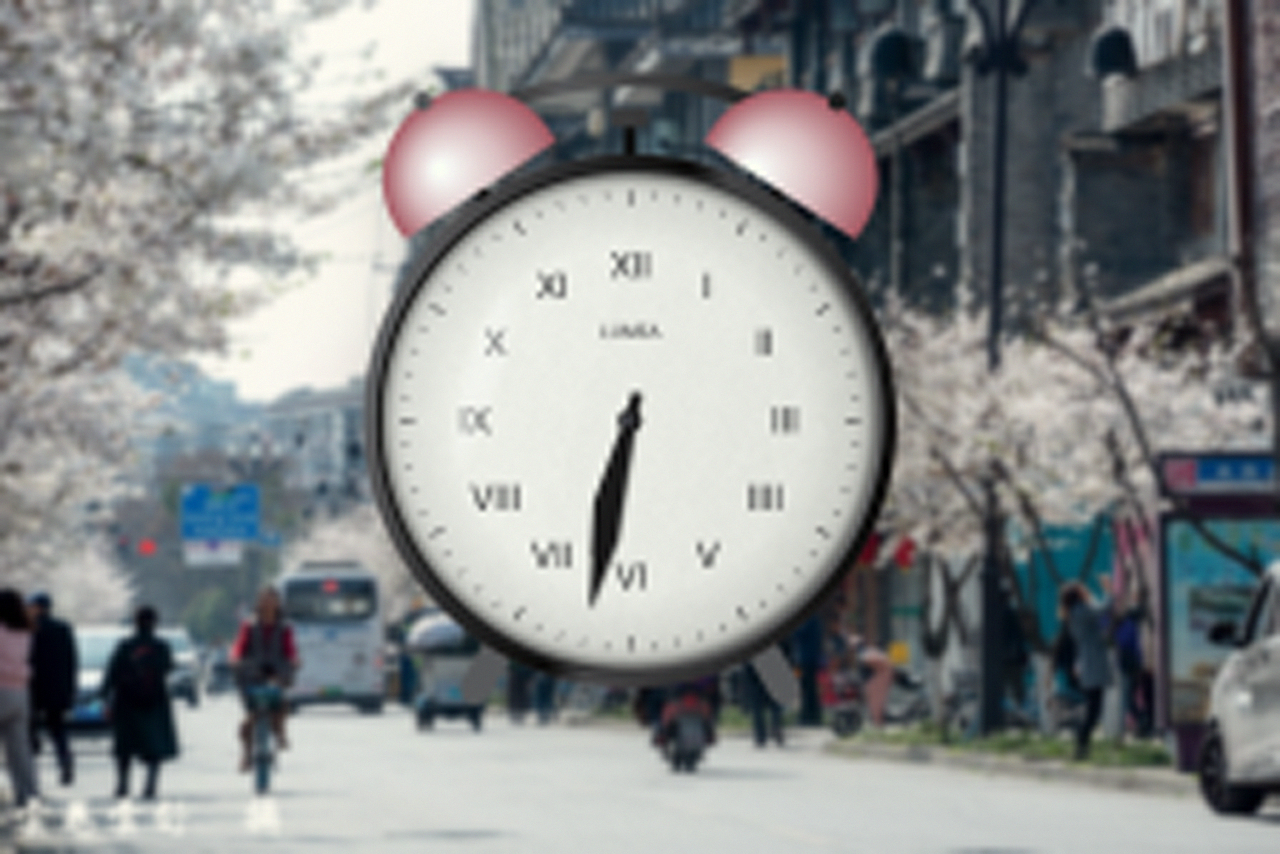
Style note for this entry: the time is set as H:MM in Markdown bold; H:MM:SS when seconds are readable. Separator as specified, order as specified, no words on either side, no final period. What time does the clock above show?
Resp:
**6:32**
